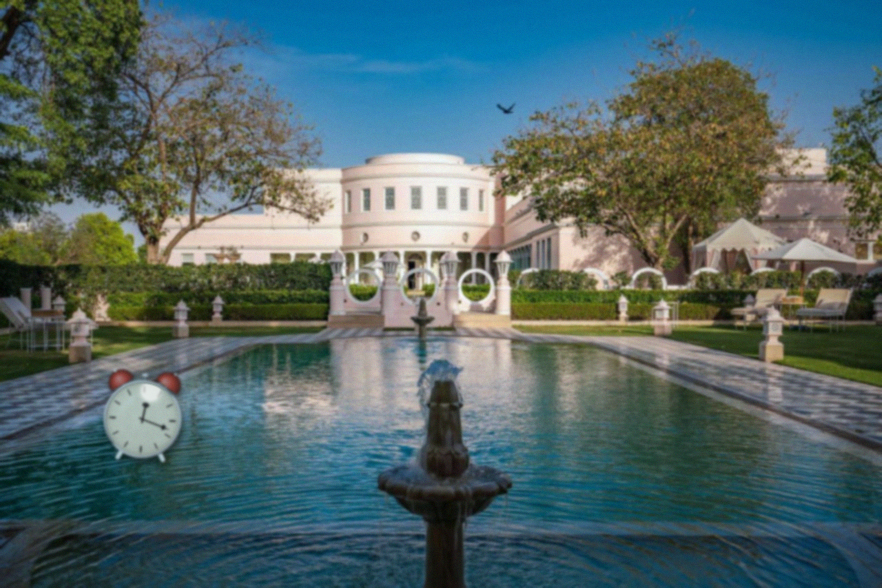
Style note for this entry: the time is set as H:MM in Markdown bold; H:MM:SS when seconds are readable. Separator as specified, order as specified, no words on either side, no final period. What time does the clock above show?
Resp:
**12:18**
